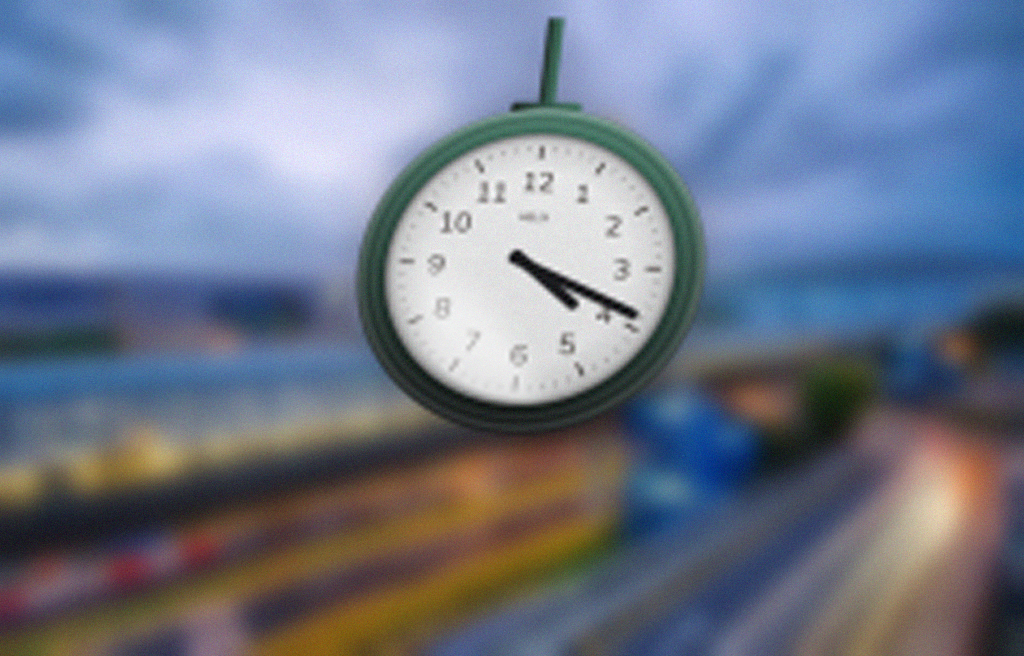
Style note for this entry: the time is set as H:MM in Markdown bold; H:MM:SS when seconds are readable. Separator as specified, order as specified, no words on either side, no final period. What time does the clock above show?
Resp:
**4:19**
